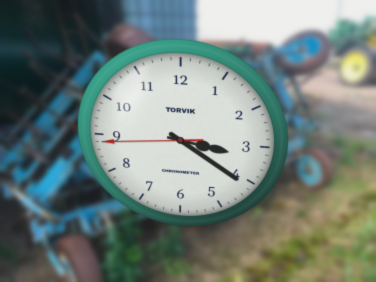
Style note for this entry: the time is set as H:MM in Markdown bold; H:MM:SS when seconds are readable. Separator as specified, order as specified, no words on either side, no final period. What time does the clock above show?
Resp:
**3:20:44**
